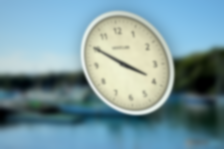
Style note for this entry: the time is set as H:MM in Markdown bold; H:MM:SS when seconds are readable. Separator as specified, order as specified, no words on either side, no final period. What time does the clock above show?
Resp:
**3:50**
